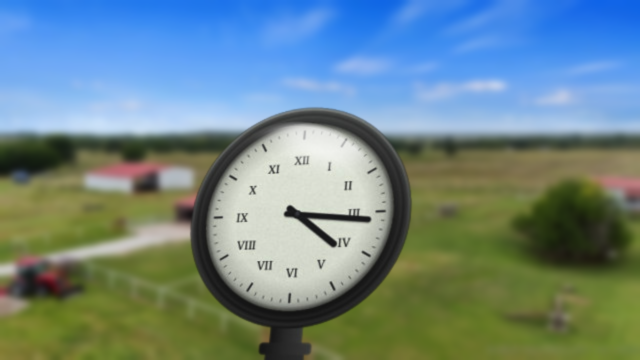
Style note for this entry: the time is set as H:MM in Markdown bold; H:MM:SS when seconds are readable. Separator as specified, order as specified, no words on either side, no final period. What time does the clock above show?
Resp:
**4:16**
